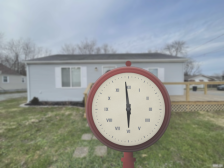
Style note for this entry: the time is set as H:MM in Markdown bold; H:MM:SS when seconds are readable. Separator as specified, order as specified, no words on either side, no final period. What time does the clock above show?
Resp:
**5:59**
